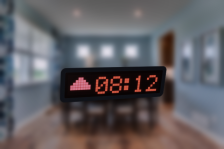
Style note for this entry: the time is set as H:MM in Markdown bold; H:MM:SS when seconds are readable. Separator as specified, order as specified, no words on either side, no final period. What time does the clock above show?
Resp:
**8:12**
